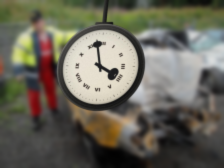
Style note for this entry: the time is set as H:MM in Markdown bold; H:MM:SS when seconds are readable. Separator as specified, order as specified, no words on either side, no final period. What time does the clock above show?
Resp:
**3:58**
